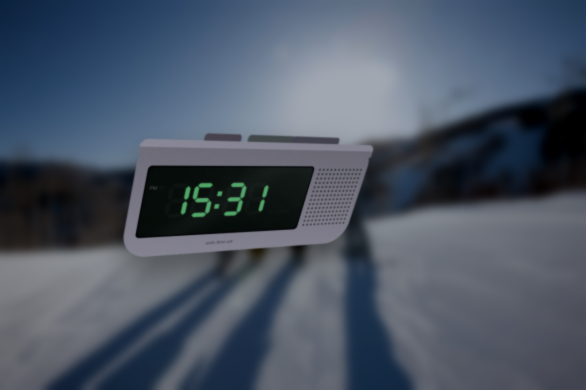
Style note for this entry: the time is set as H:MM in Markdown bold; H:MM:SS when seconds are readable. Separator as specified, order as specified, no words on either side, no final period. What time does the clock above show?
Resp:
**15:31**
